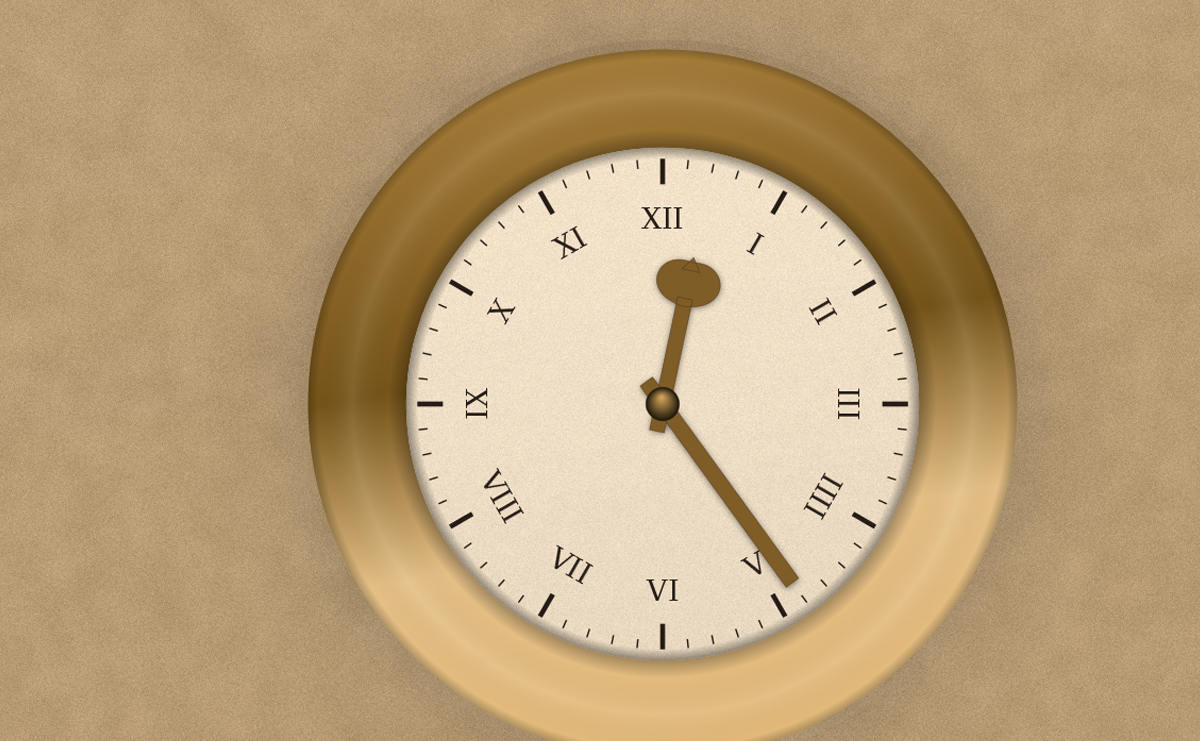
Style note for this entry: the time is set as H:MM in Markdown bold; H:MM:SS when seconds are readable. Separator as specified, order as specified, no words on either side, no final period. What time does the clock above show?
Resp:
**12:24**
